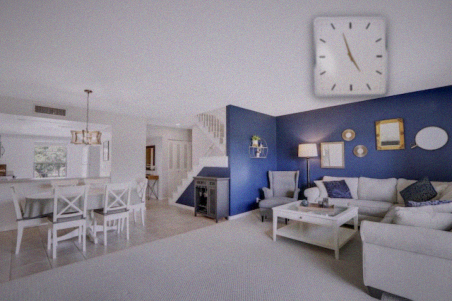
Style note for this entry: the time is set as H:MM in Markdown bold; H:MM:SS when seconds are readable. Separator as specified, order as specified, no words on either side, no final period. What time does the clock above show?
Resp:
**4:57**
